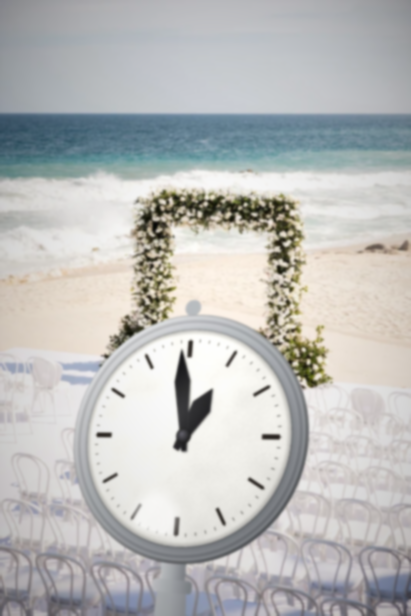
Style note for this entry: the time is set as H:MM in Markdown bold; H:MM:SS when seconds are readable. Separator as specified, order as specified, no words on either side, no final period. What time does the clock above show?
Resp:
**12:59**
